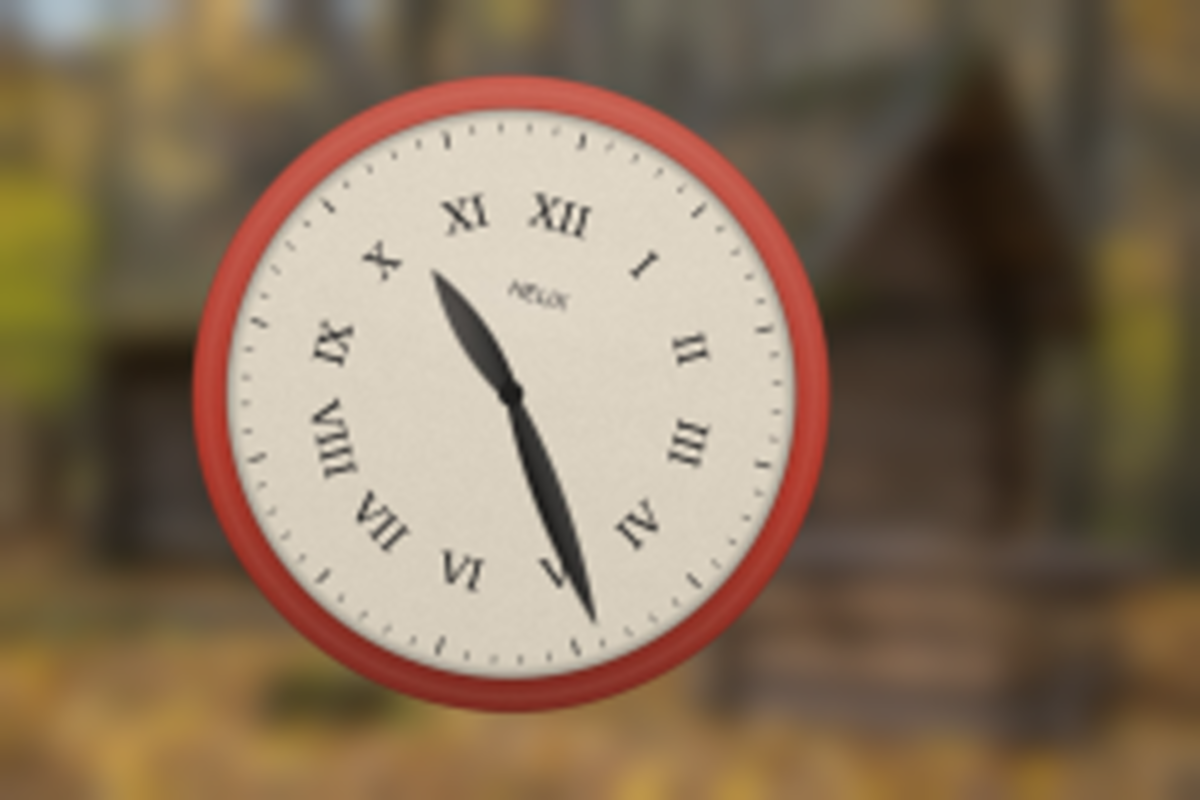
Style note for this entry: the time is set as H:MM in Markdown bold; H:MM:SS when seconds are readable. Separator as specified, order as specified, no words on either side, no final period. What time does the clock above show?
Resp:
**10:24**
